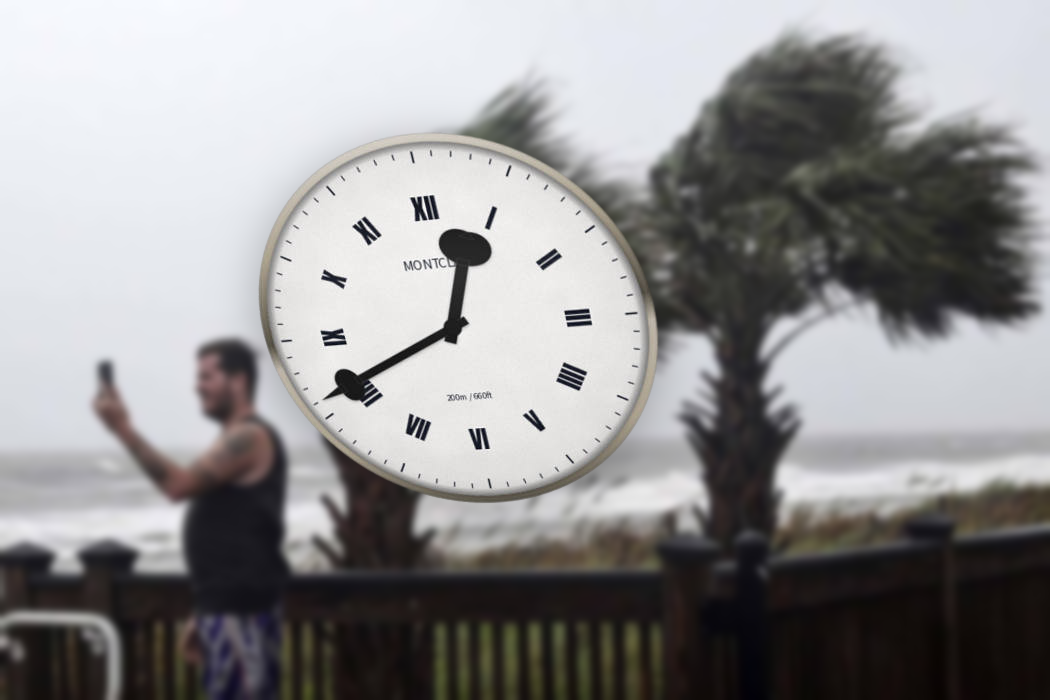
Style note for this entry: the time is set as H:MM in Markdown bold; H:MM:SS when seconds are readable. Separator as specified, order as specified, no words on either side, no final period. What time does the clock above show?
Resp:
**12:41**
